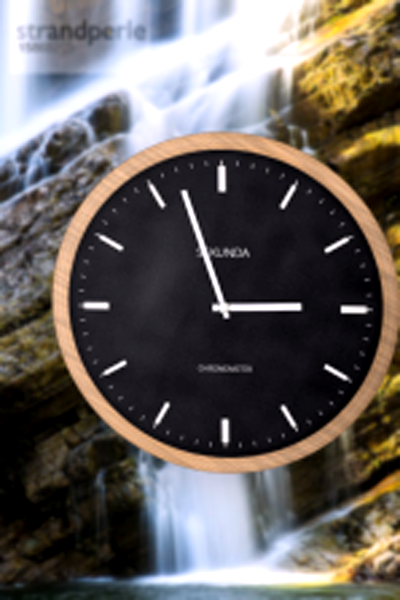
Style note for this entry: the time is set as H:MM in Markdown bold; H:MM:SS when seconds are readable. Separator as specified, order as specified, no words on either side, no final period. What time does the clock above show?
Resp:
**2:57**
